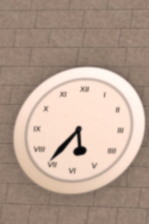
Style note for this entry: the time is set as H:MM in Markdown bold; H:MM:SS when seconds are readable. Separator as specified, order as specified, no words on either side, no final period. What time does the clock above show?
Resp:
**5:36**
